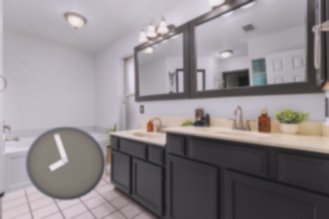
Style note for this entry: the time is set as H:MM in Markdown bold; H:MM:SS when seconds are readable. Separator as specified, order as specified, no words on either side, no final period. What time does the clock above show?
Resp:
**7:57**
